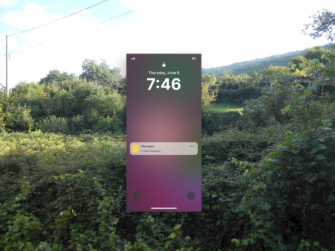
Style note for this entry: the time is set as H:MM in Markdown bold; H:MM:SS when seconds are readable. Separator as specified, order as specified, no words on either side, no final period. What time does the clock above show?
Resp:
**7:46**
